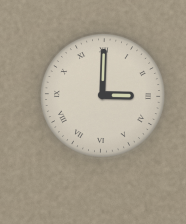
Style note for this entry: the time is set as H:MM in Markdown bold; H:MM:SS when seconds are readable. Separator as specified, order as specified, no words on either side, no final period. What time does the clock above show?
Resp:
**3:00**
